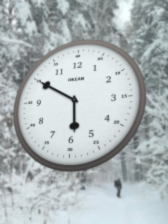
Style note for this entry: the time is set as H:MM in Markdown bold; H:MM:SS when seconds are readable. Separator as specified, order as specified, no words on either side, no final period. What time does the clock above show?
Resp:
**5:50**
